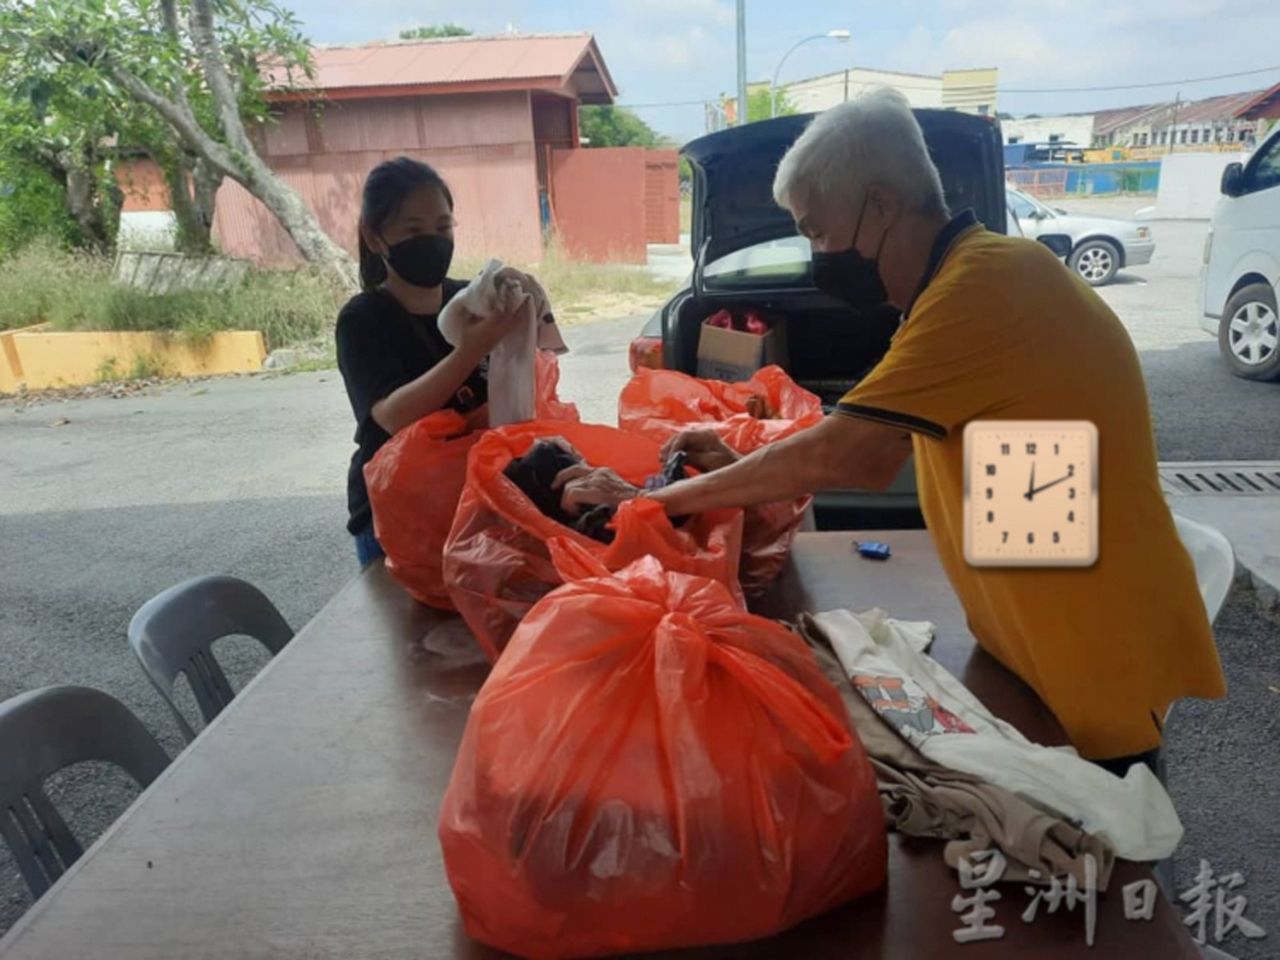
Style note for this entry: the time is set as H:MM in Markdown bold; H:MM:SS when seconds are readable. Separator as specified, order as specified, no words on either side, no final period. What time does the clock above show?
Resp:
**12:11**
